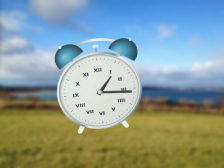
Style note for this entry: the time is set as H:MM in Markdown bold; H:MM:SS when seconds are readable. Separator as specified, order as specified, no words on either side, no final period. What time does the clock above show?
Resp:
**1:16**
